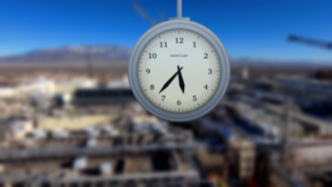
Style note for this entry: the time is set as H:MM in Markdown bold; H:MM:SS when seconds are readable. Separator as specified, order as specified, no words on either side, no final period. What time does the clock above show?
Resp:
**5:37**
